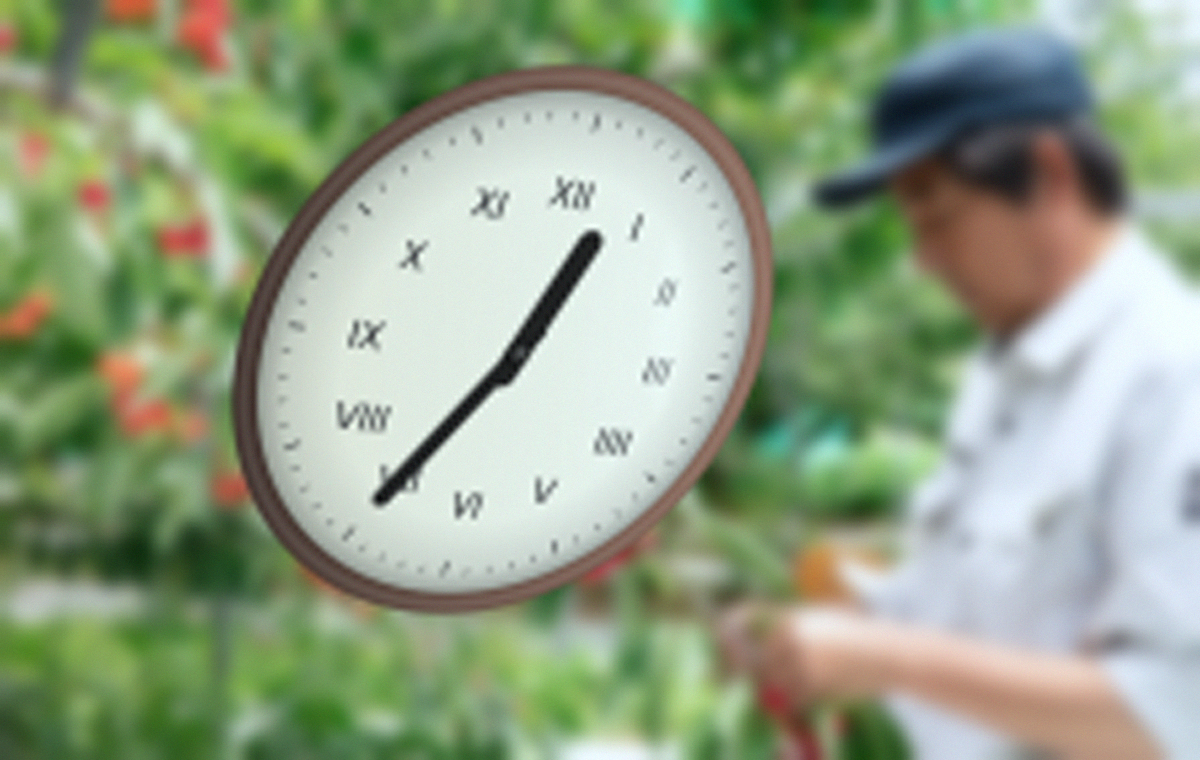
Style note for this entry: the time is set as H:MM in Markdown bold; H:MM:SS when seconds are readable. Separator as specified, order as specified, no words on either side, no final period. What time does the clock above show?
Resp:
**12:35**
